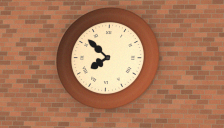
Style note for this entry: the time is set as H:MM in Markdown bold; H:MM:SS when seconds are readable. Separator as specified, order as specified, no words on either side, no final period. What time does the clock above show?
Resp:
**7:52**
